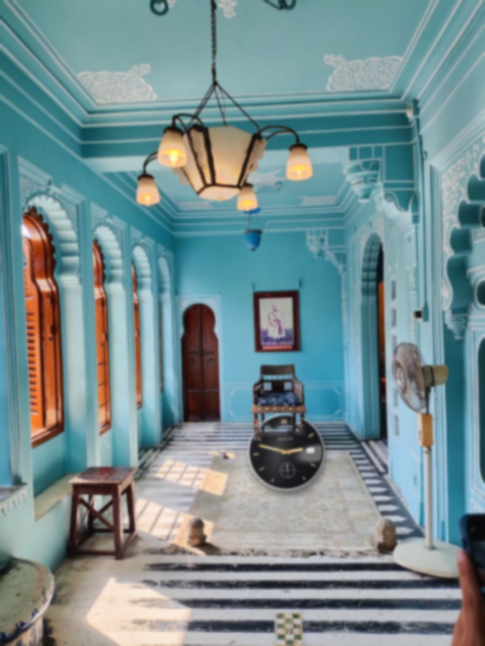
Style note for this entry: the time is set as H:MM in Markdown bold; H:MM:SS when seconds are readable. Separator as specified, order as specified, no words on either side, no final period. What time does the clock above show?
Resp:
**2:48**
